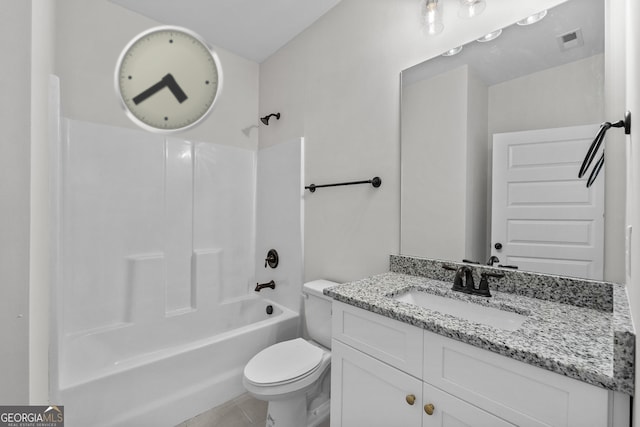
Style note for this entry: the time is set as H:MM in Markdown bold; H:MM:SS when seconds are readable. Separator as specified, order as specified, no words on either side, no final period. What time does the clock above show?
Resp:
**4:39**
